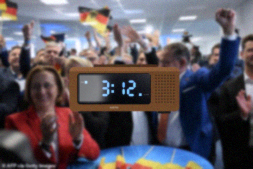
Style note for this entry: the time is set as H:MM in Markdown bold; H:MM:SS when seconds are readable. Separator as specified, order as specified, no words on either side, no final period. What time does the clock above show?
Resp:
**3:12**
